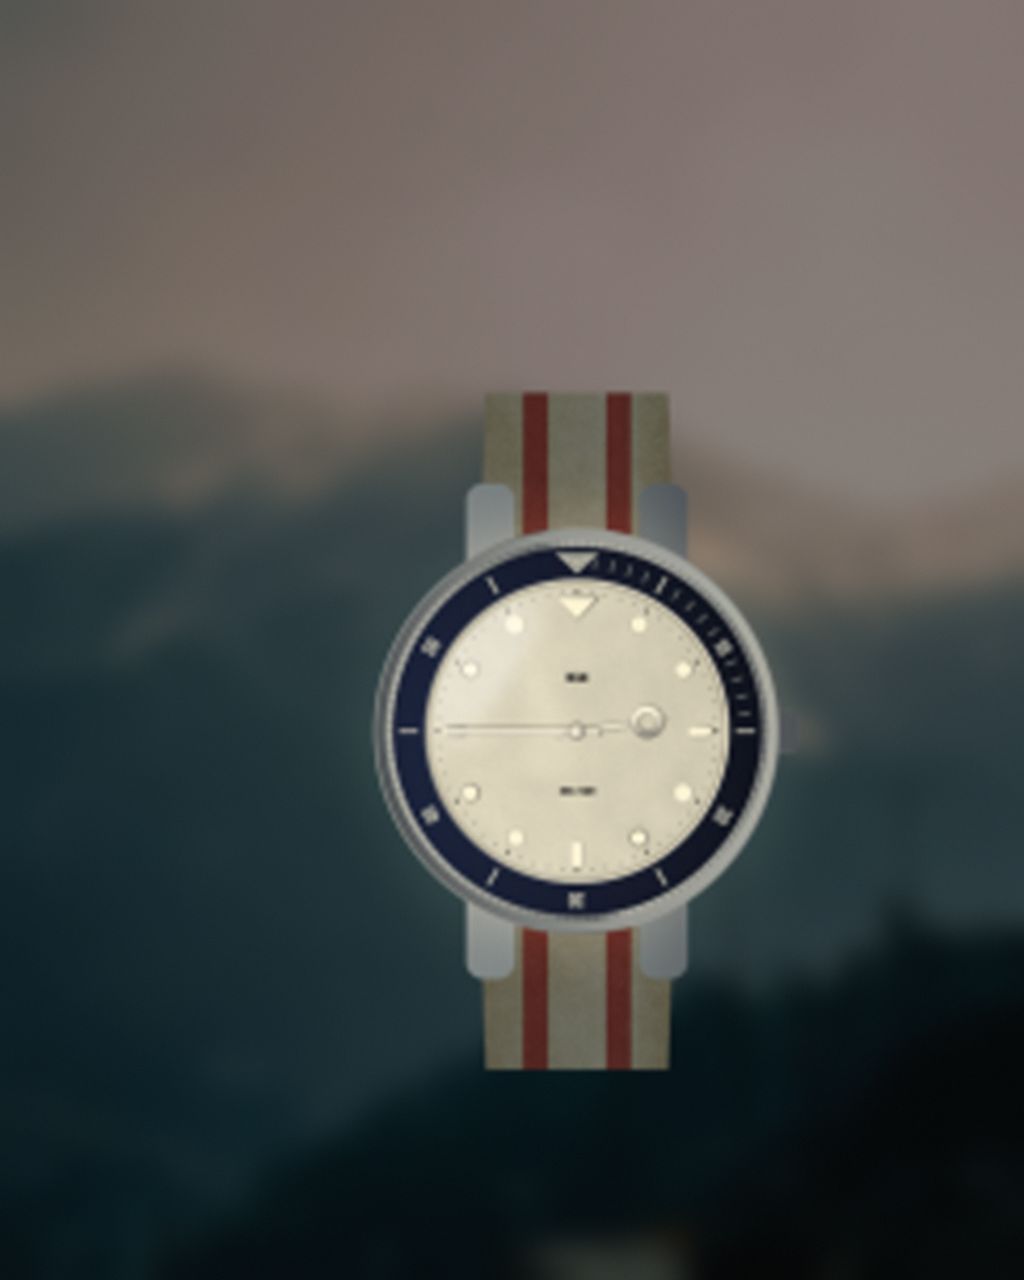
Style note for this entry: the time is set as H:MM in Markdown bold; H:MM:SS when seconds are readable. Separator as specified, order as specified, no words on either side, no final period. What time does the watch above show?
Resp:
**2:45**
